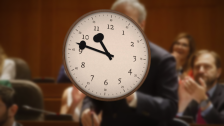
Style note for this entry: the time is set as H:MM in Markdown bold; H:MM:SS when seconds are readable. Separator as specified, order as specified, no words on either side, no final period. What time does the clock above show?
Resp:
**10:47**
